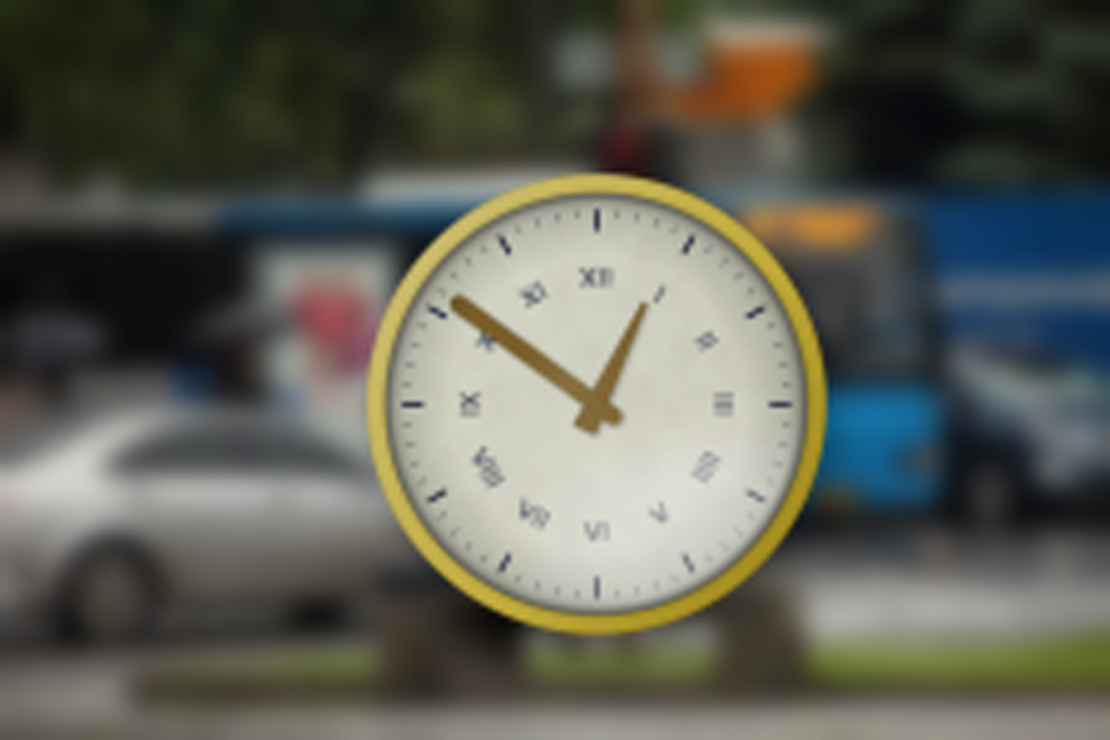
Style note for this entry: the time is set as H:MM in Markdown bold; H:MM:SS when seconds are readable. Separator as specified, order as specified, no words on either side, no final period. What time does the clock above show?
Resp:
**12:51**
